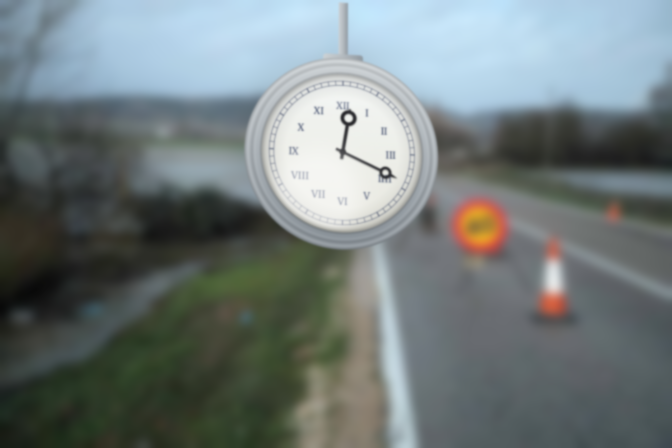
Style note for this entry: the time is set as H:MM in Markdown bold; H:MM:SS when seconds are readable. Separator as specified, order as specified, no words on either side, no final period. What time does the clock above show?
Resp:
**12:19**
